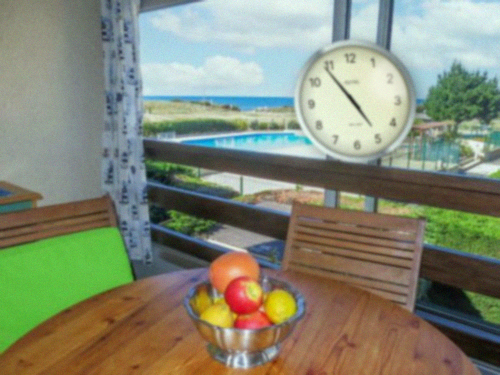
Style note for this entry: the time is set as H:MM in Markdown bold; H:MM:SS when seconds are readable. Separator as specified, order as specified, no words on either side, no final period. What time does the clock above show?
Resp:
**4:54**
